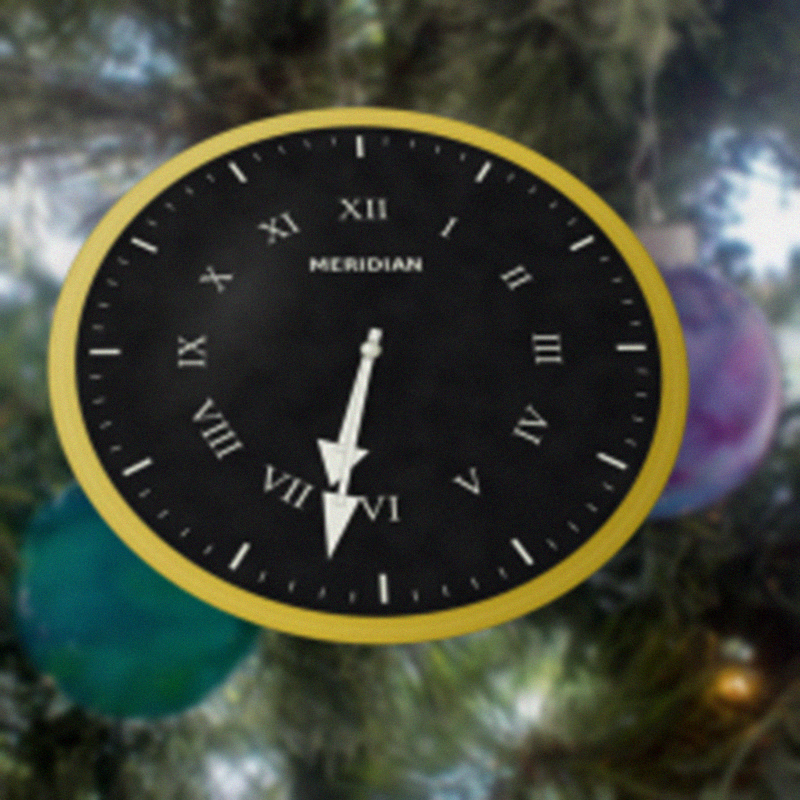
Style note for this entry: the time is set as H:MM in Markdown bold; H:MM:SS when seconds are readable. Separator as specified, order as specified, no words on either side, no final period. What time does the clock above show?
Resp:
**6:32**
